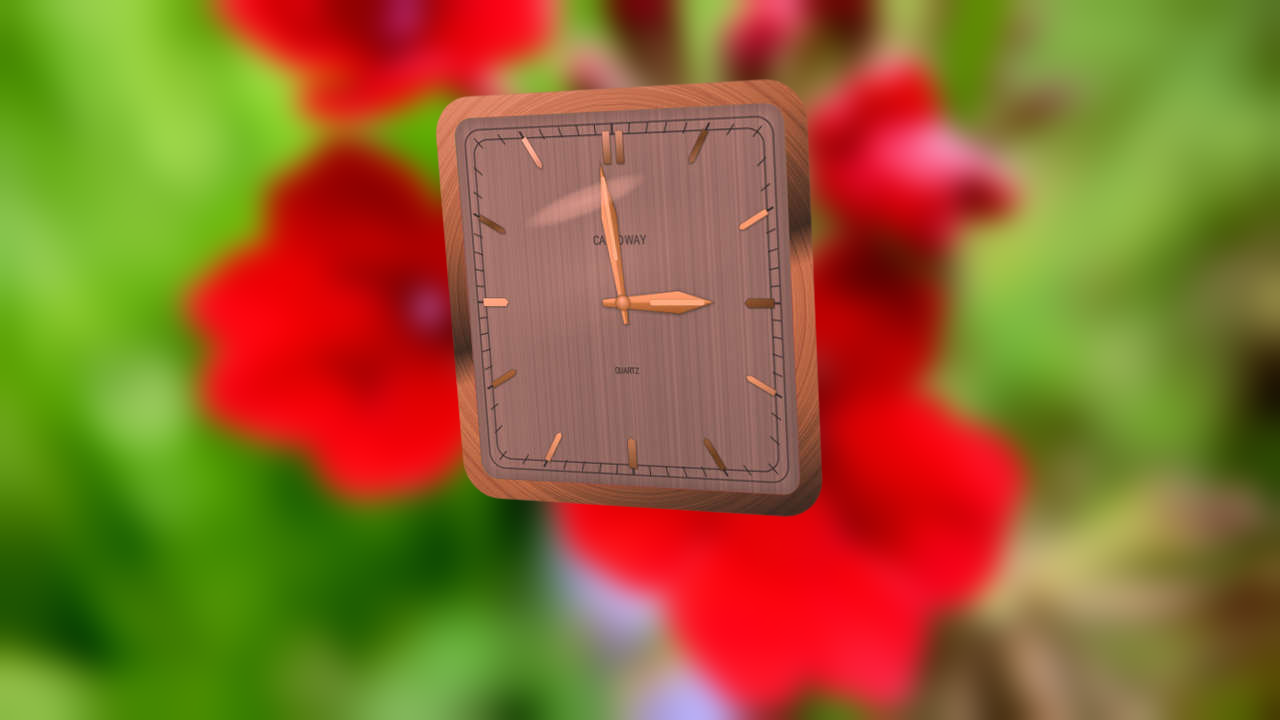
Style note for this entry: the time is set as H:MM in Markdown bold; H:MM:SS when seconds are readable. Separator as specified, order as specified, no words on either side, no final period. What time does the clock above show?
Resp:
**2:59**
